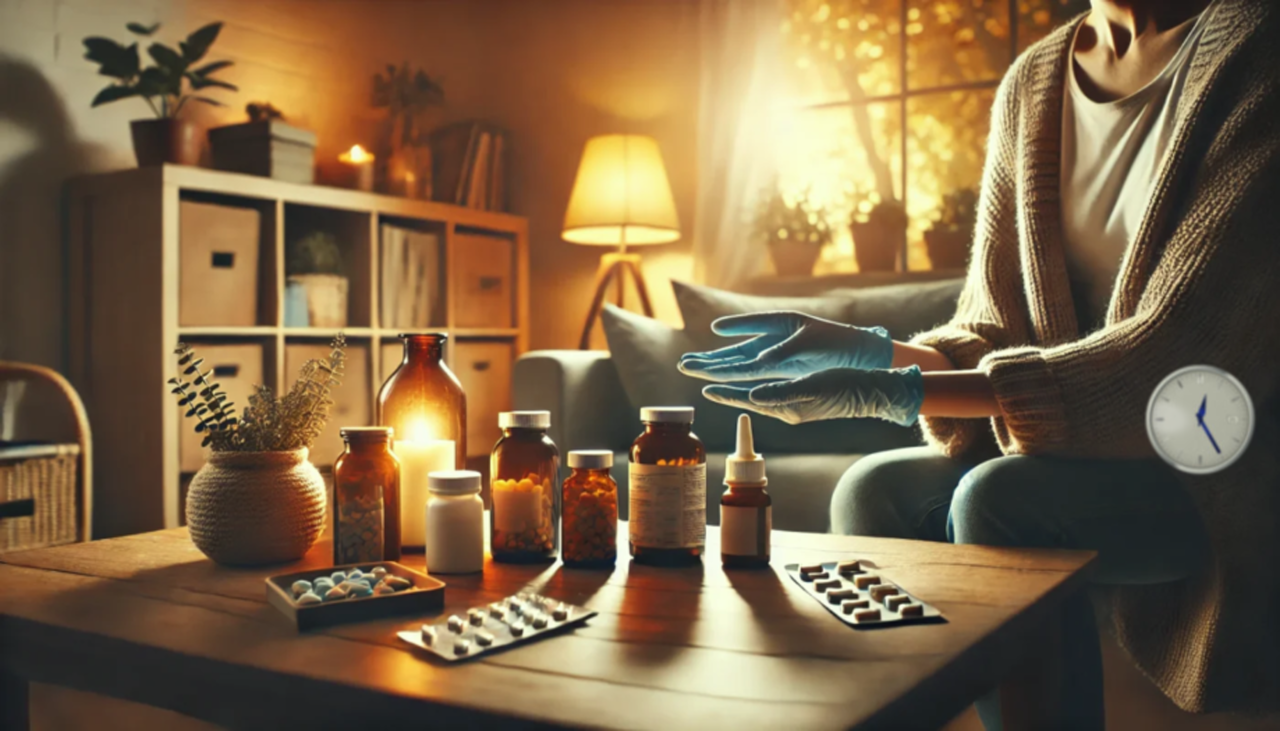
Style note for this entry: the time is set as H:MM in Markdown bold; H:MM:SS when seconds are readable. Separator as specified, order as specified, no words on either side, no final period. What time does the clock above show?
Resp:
**12:25**
